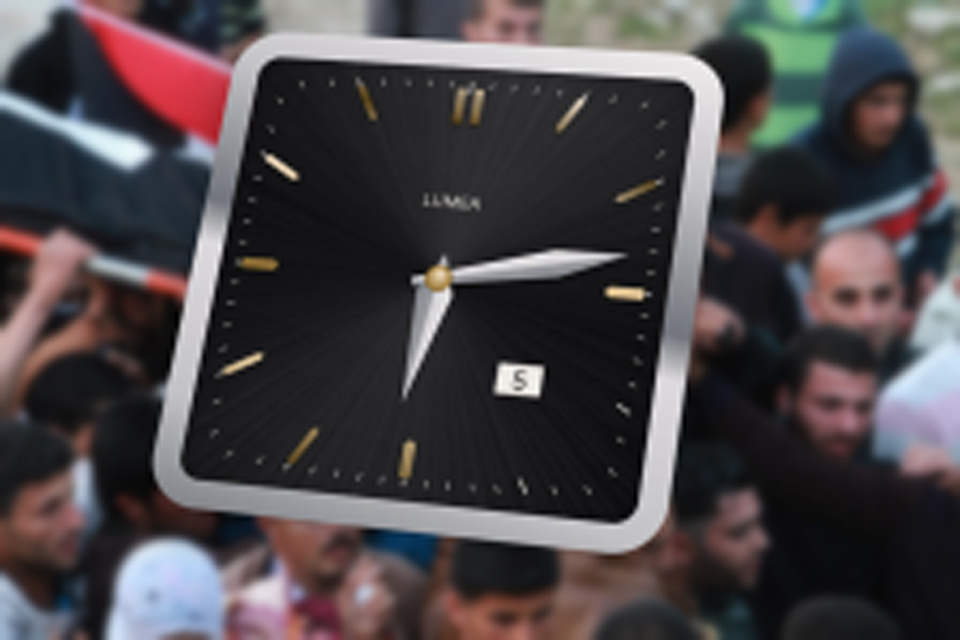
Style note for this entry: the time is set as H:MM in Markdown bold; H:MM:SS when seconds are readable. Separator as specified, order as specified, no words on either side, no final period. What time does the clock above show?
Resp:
**6:13**
